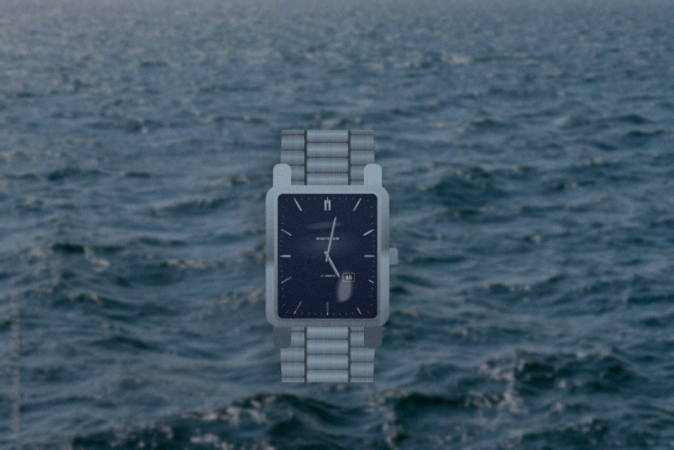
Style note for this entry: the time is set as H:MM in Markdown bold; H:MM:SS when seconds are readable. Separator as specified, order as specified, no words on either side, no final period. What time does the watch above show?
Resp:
**5:02**
